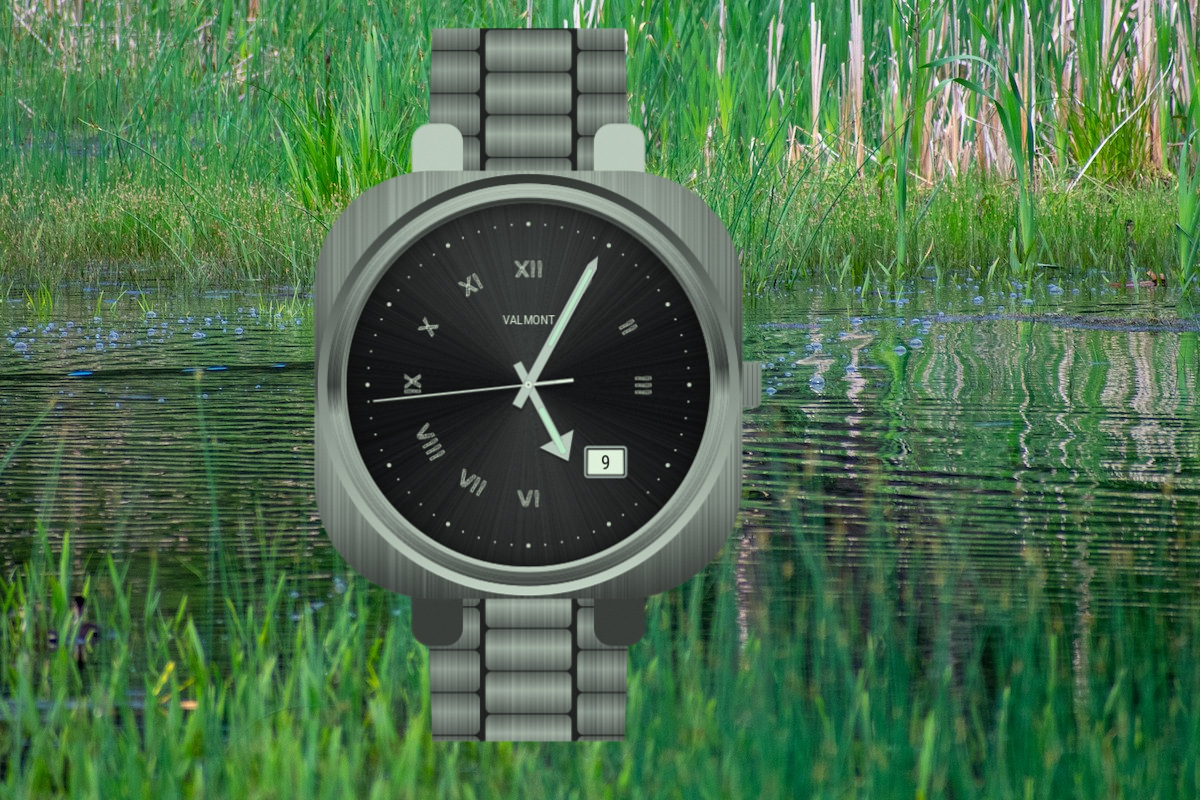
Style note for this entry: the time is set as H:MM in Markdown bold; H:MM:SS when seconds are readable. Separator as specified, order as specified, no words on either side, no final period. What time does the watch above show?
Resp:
**5:04:44**
